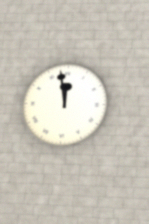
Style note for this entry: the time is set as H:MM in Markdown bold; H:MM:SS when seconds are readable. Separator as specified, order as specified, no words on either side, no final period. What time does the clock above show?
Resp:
**11:58**
